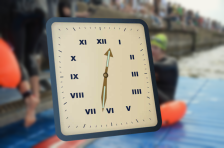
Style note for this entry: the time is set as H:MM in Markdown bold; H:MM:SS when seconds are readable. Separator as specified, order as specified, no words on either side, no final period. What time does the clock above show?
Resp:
**12:32**
